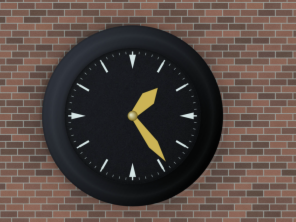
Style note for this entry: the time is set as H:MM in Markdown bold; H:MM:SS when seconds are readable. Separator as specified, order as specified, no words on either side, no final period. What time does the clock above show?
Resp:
**1:24**
